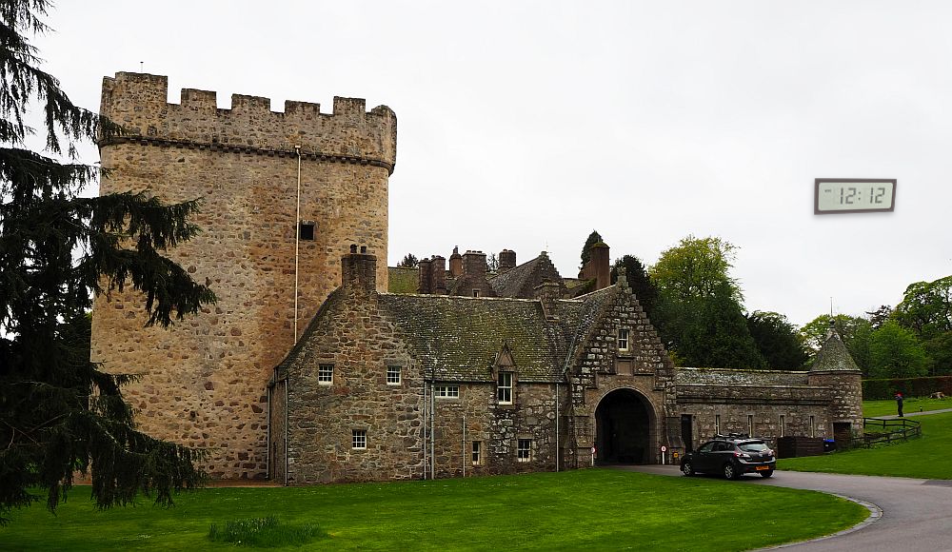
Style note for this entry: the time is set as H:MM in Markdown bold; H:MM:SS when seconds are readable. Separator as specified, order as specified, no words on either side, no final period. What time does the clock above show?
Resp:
**12:12**
